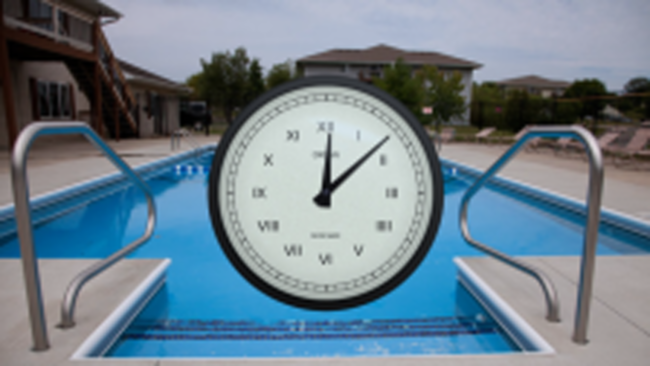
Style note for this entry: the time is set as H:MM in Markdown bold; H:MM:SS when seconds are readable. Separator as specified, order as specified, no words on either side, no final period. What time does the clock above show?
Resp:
**12:08**
